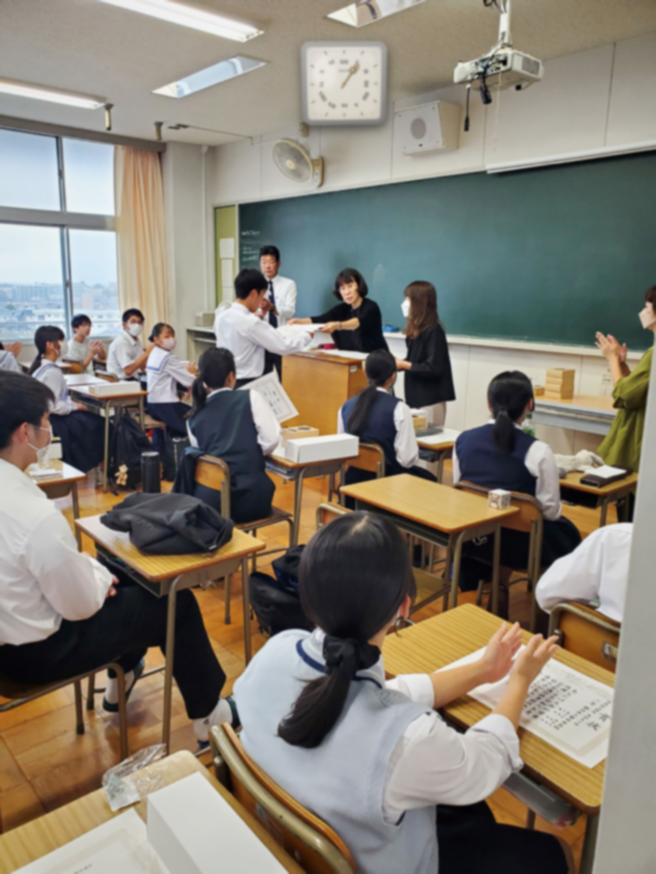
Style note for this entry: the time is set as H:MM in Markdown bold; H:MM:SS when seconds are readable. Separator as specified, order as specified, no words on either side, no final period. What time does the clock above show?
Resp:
**1:06**
